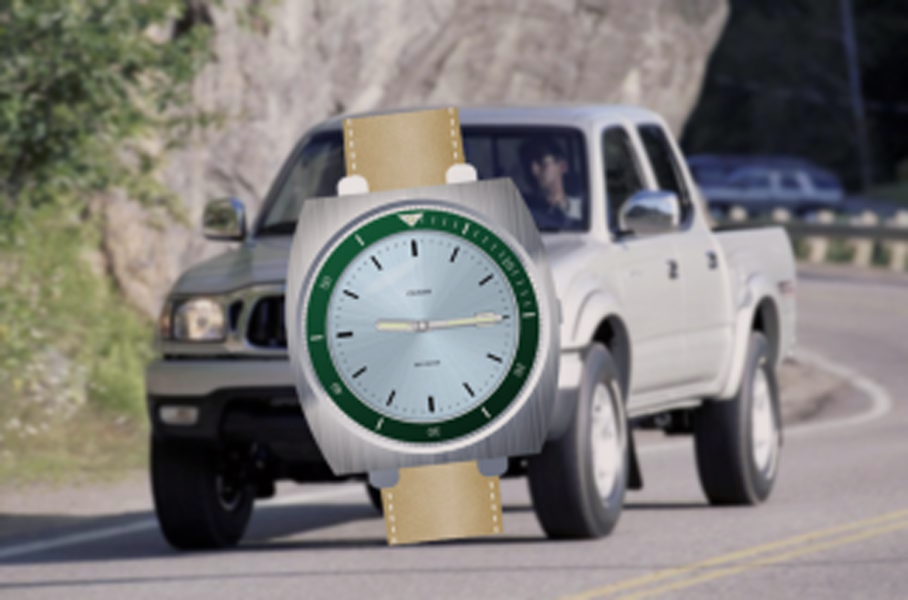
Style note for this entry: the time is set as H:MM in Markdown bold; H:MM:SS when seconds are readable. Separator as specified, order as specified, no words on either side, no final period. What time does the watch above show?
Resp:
**9:15**
